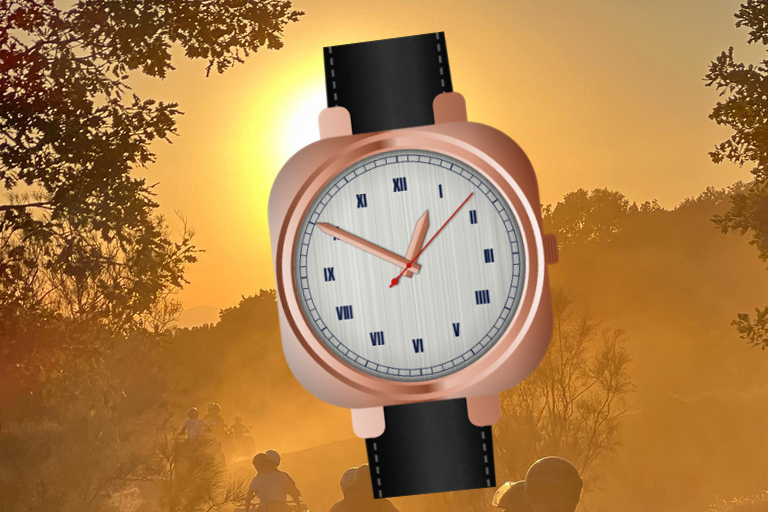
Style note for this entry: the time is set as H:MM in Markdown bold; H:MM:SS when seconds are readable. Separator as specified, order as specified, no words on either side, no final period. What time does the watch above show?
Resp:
**12:50:08**
